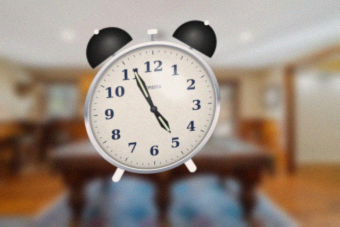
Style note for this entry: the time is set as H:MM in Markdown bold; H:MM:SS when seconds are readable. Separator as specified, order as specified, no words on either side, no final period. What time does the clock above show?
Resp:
**4:56**
